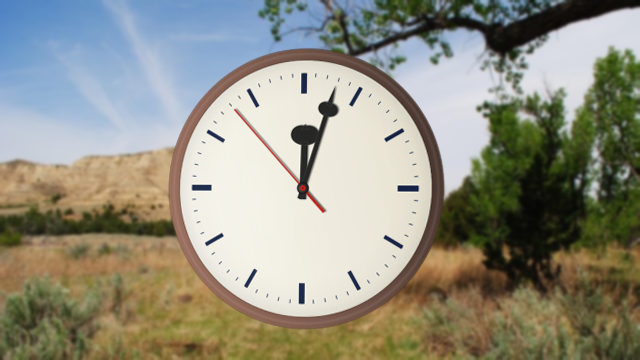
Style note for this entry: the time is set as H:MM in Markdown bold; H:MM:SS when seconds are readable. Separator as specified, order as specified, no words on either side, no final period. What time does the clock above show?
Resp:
**12:02:53**
